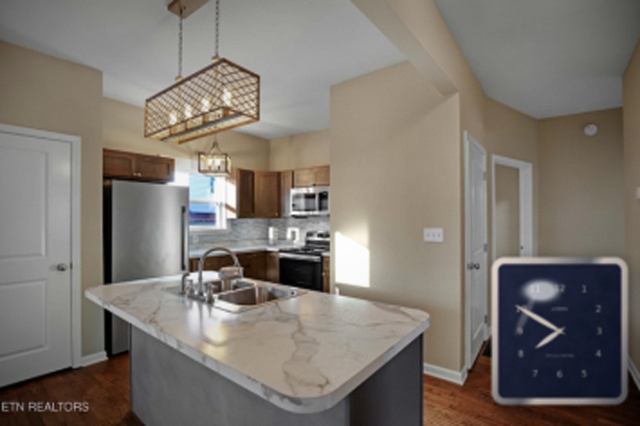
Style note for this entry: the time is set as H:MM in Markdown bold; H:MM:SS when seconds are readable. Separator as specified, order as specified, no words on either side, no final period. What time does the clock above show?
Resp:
**7:50**
